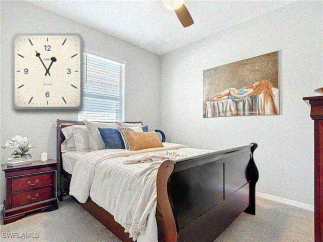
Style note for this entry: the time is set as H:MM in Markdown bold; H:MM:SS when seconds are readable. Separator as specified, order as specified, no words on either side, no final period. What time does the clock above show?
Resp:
**12:55**
